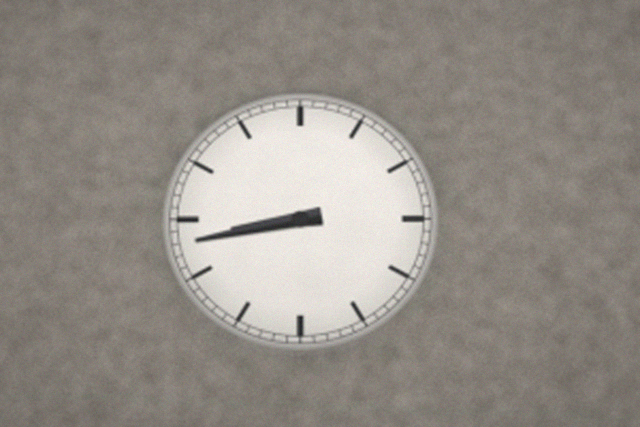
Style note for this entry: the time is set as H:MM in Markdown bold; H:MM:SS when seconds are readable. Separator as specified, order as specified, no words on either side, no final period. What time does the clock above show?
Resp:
**8:43**
